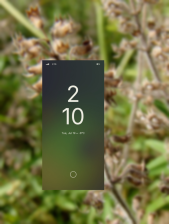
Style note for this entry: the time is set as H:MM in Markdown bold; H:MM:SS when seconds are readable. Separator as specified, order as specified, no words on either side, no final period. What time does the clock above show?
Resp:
**2:10**
